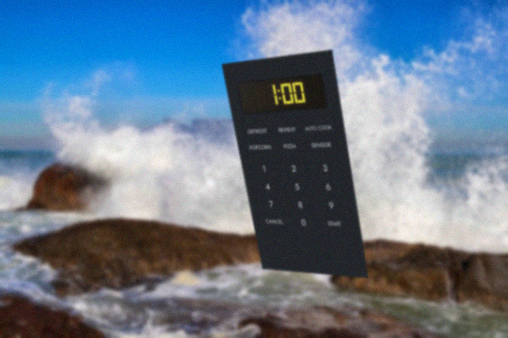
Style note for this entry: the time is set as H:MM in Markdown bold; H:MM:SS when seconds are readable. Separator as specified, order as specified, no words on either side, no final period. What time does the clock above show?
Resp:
**1:00**
